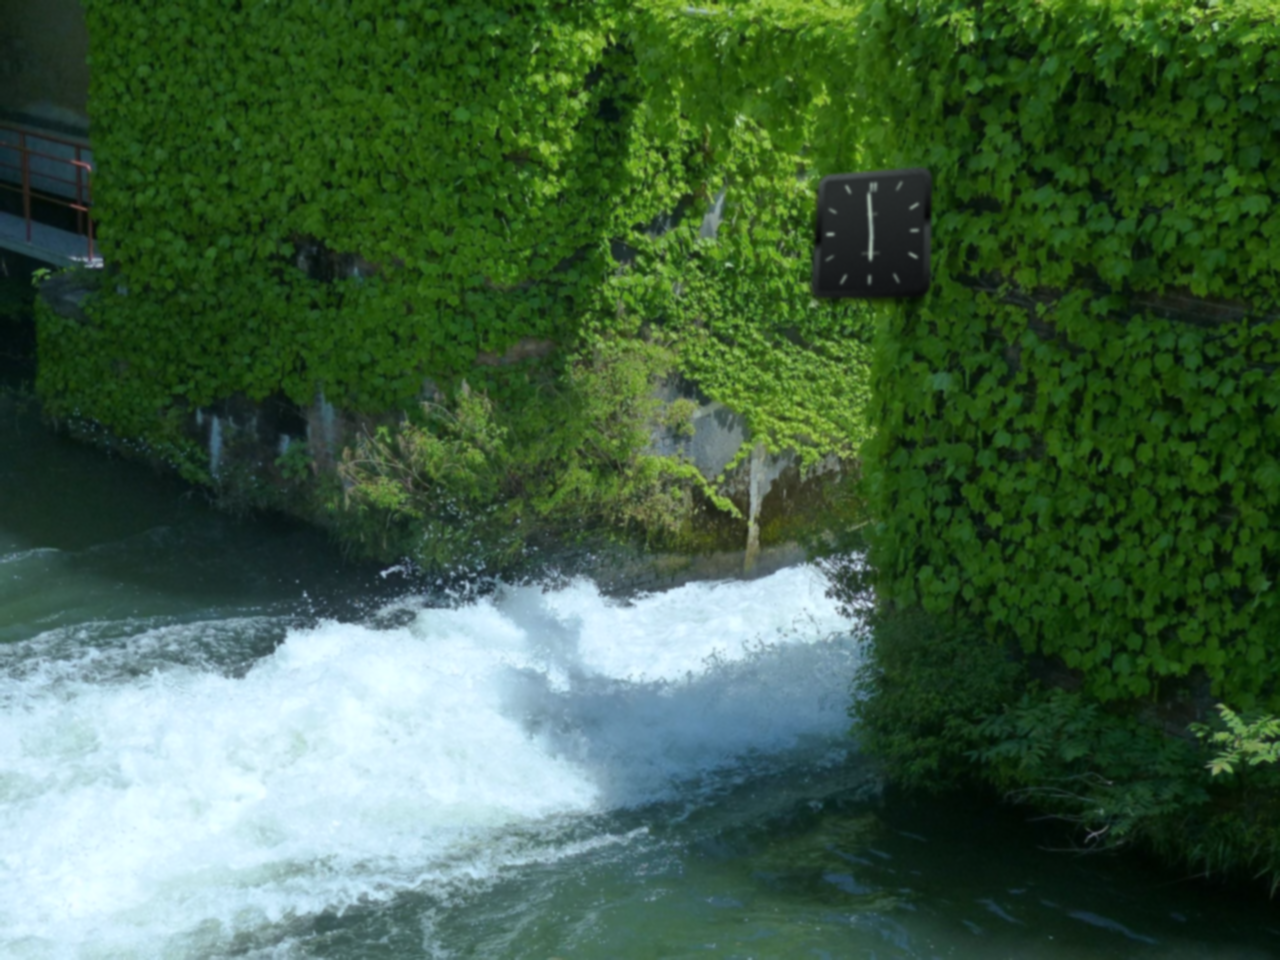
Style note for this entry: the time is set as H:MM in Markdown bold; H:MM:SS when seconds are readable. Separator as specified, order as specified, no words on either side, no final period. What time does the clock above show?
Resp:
**5:59**
